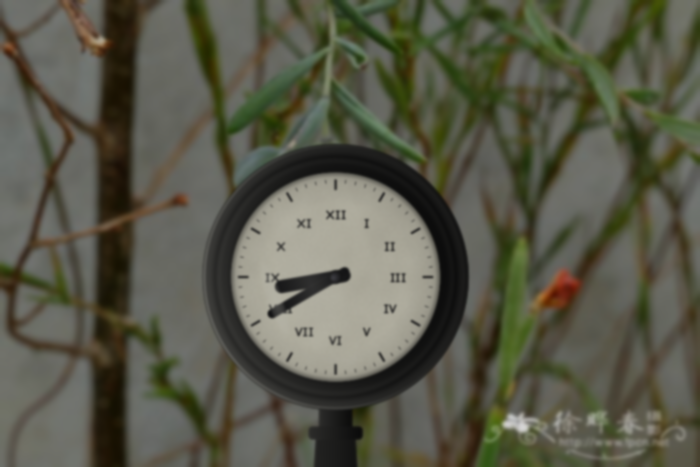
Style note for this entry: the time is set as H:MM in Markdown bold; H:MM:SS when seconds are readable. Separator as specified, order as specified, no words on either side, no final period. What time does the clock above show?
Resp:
**8:40**
